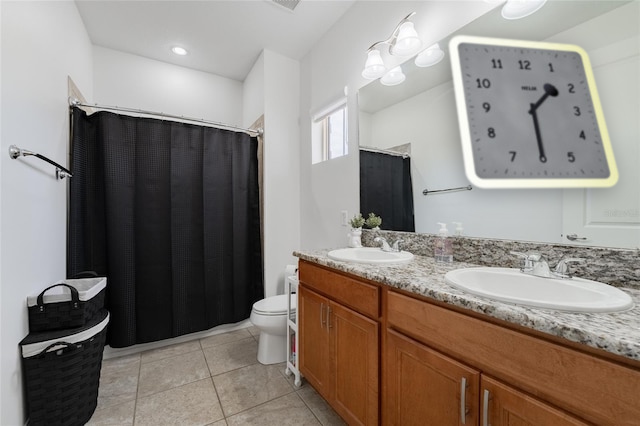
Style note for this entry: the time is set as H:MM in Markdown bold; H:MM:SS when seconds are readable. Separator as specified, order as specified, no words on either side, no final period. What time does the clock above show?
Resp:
**1:30**
